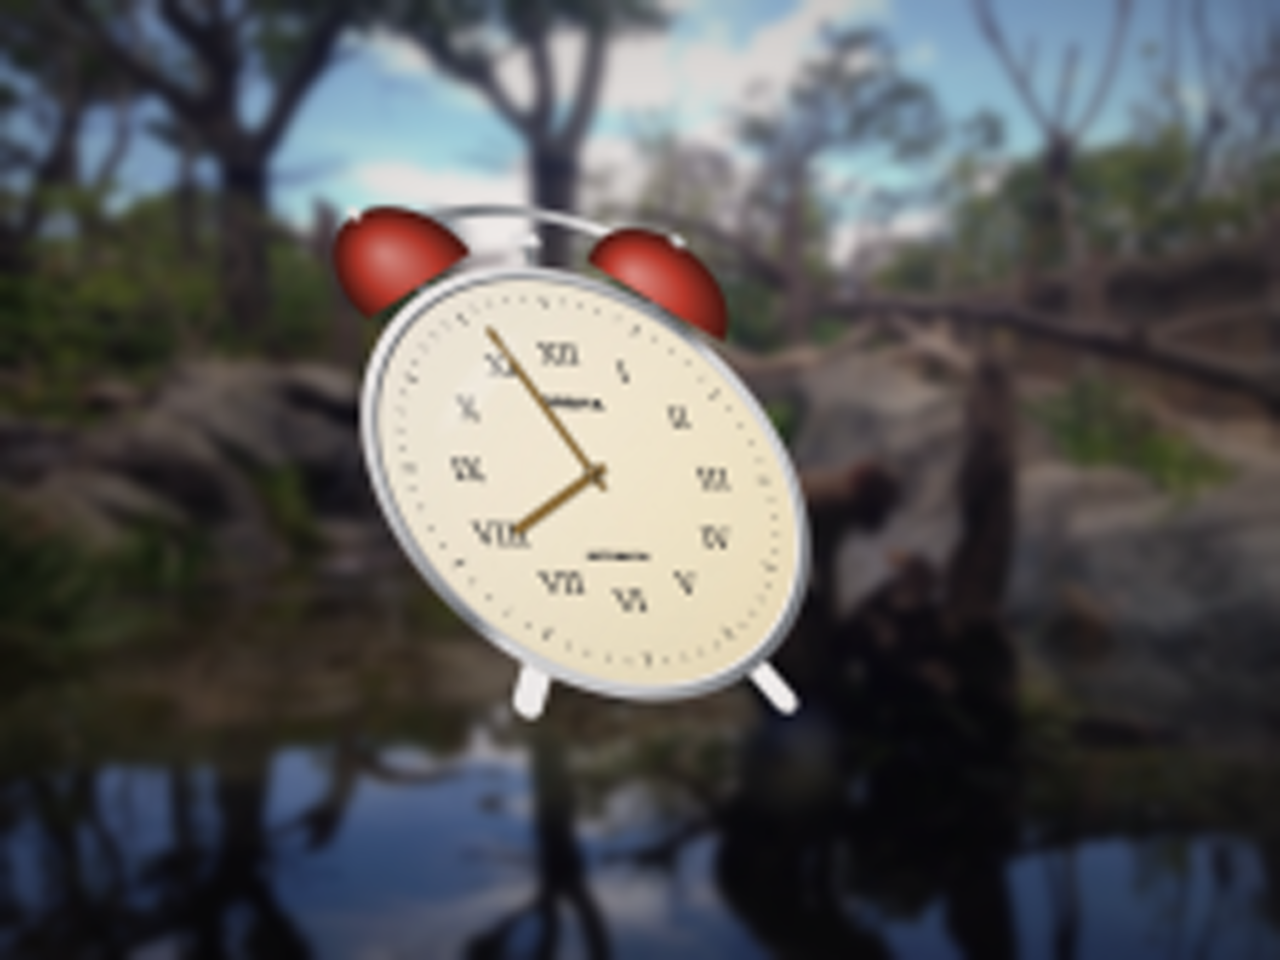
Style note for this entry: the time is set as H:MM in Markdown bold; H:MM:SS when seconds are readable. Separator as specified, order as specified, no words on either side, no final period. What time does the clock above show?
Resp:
**7:56**
